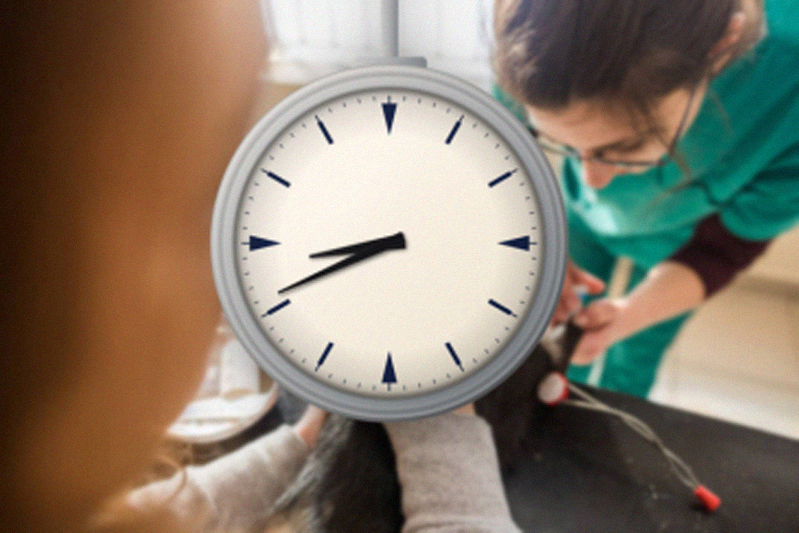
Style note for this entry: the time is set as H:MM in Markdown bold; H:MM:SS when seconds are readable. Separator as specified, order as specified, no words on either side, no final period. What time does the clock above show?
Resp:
**8:41**
